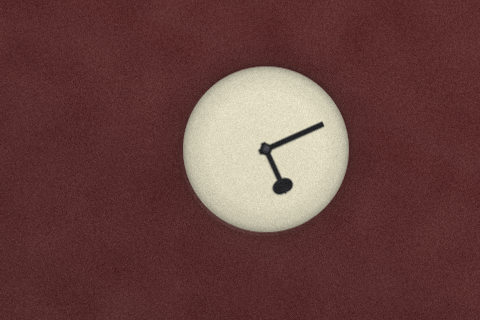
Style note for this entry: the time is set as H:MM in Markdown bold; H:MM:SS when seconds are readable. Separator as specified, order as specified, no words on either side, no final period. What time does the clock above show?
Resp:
**5:11**
